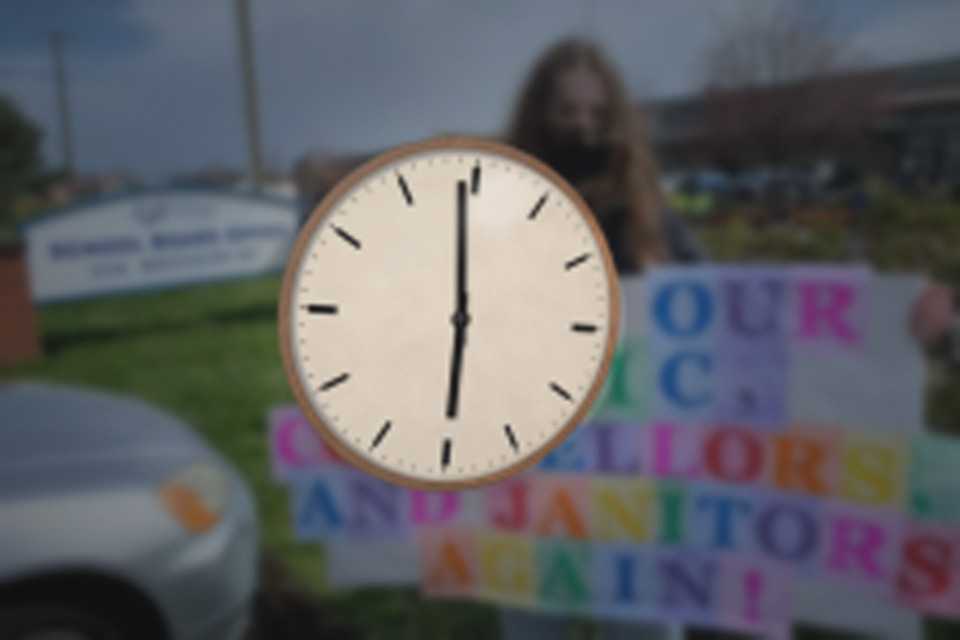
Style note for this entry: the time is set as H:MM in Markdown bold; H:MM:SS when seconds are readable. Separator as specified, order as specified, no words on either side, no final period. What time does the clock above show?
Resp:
**5:59**
